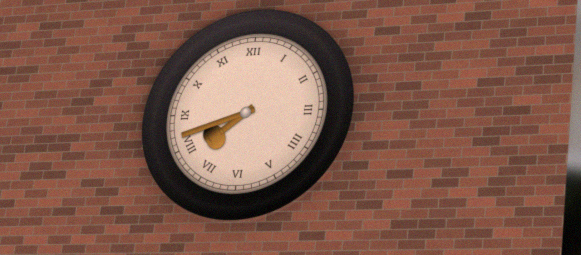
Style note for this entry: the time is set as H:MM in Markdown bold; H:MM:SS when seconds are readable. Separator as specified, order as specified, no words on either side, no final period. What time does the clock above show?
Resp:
**7:42**
